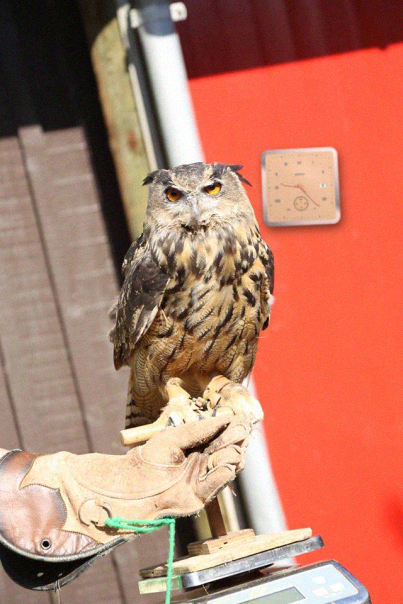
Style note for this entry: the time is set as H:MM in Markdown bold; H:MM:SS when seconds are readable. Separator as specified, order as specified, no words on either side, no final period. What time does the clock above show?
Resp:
**9:23**
